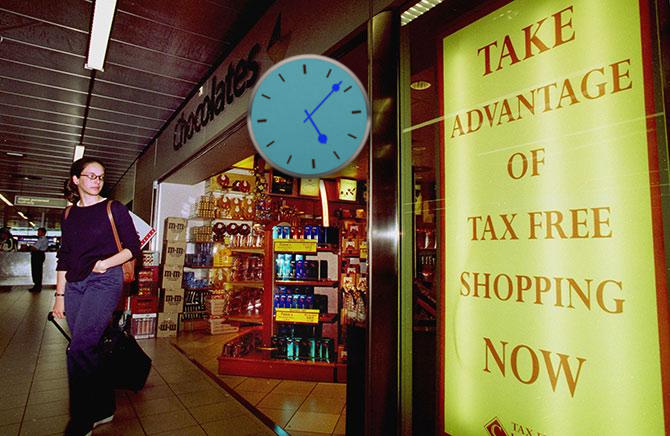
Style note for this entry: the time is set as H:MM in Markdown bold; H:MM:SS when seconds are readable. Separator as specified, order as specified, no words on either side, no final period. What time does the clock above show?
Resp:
**5:08**
